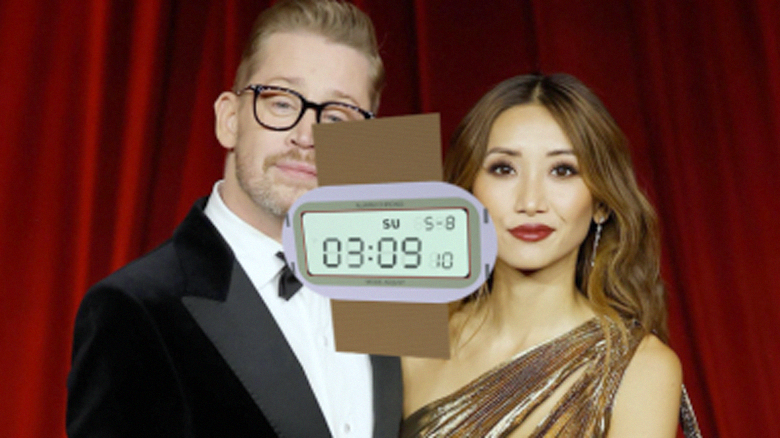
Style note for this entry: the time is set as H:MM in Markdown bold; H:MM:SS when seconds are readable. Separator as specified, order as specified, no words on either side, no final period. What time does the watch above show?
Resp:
**3:09:10**
